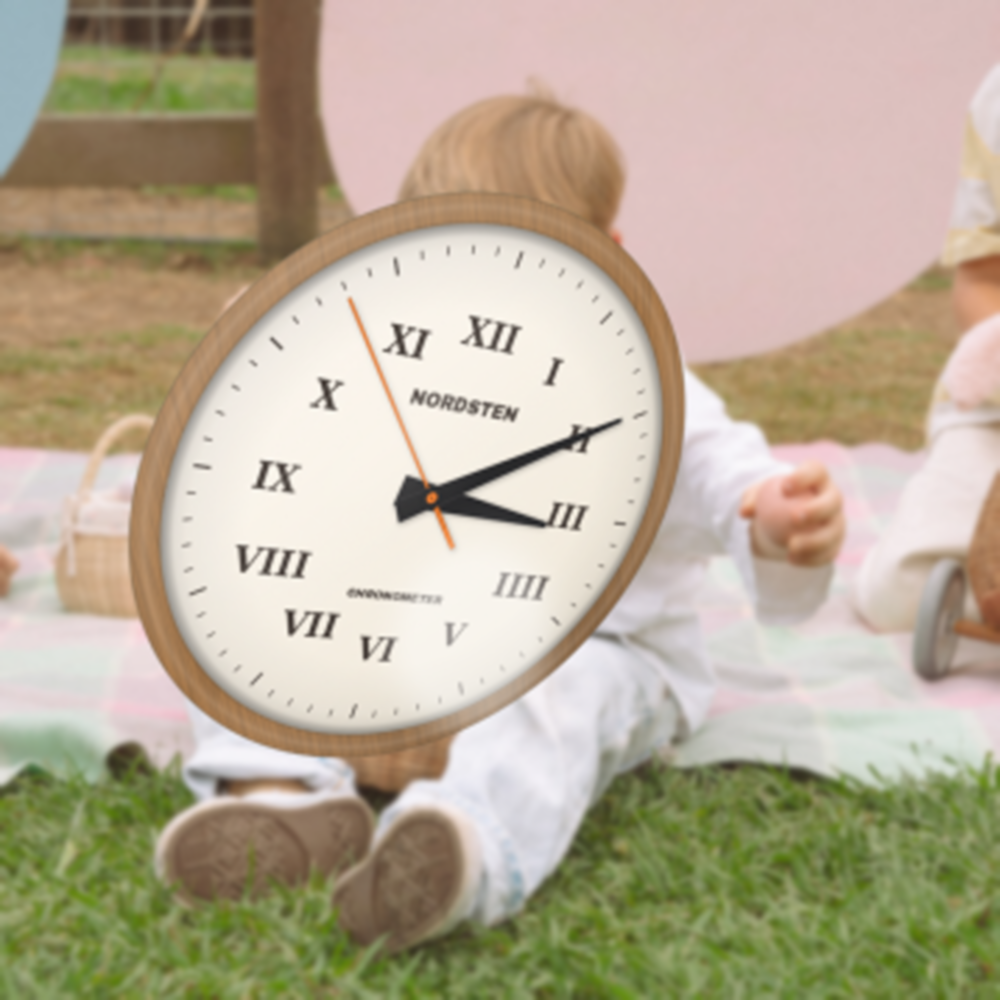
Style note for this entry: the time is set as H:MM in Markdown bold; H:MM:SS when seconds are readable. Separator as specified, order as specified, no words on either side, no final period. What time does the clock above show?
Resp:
**3:09:53**
